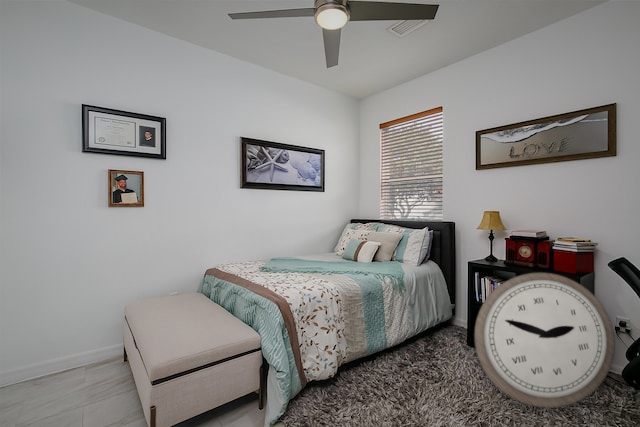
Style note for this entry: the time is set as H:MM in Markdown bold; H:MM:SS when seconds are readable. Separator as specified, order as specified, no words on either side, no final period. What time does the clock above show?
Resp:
**2:50**
